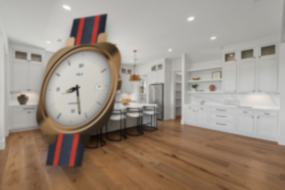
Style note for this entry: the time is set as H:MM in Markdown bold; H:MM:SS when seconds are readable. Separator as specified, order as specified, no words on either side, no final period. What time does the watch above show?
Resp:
**8:27**
